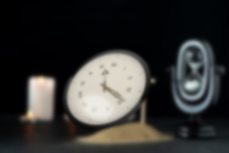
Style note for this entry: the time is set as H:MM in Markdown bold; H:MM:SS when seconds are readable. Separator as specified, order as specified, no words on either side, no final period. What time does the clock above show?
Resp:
**11:19**
